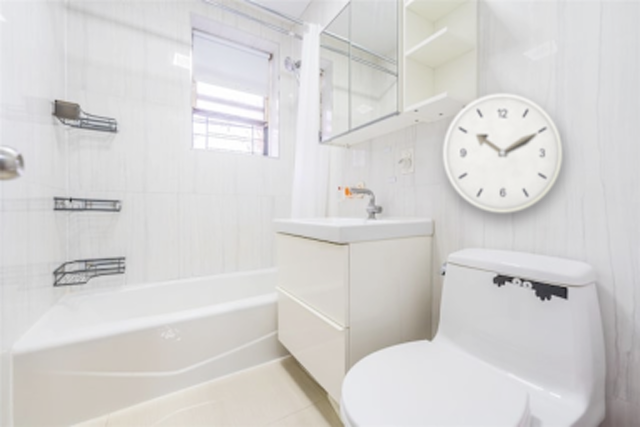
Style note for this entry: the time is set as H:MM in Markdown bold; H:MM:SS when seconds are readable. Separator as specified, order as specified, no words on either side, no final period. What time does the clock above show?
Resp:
**10:10**
